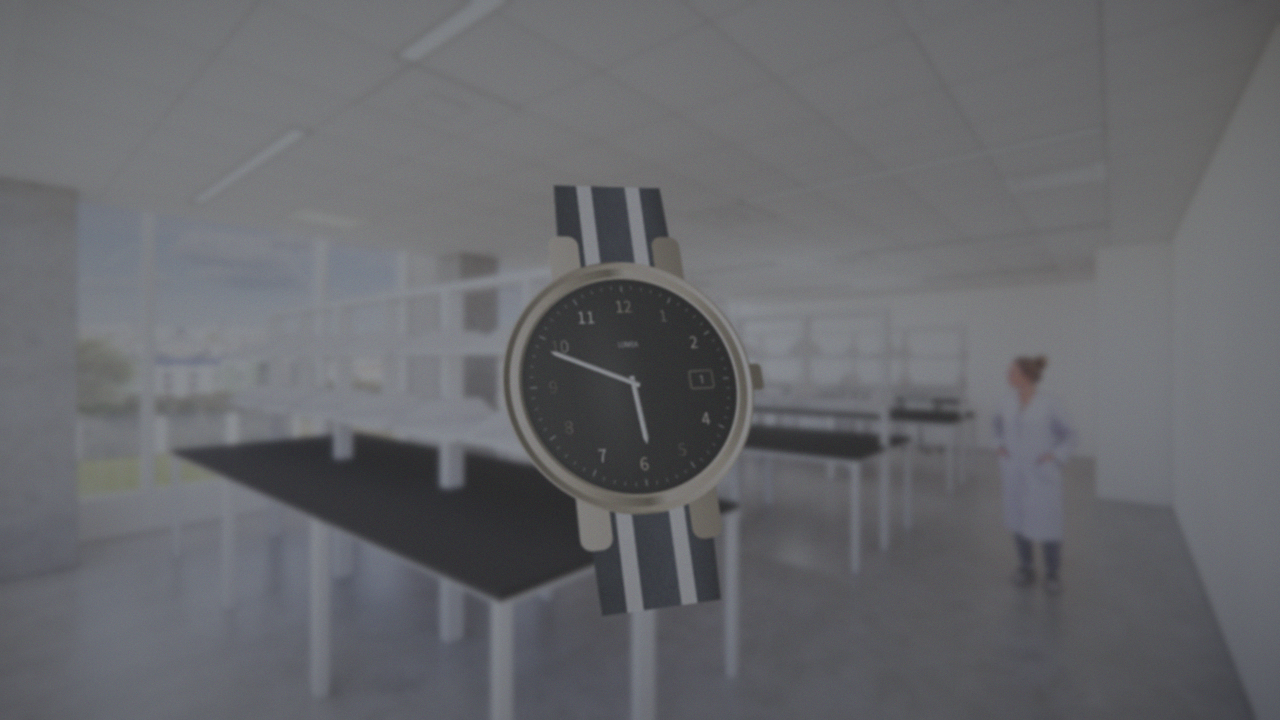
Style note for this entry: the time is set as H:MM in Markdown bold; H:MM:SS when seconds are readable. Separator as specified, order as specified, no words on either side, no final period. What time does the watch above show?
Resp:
**5:49**
